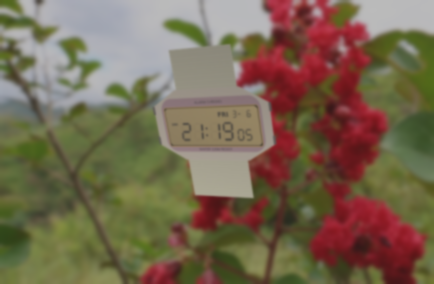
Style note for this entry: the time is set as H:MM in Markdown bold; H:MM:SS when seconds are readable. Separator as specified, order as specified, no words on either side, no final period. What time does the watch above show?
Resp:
**21:19:05**
